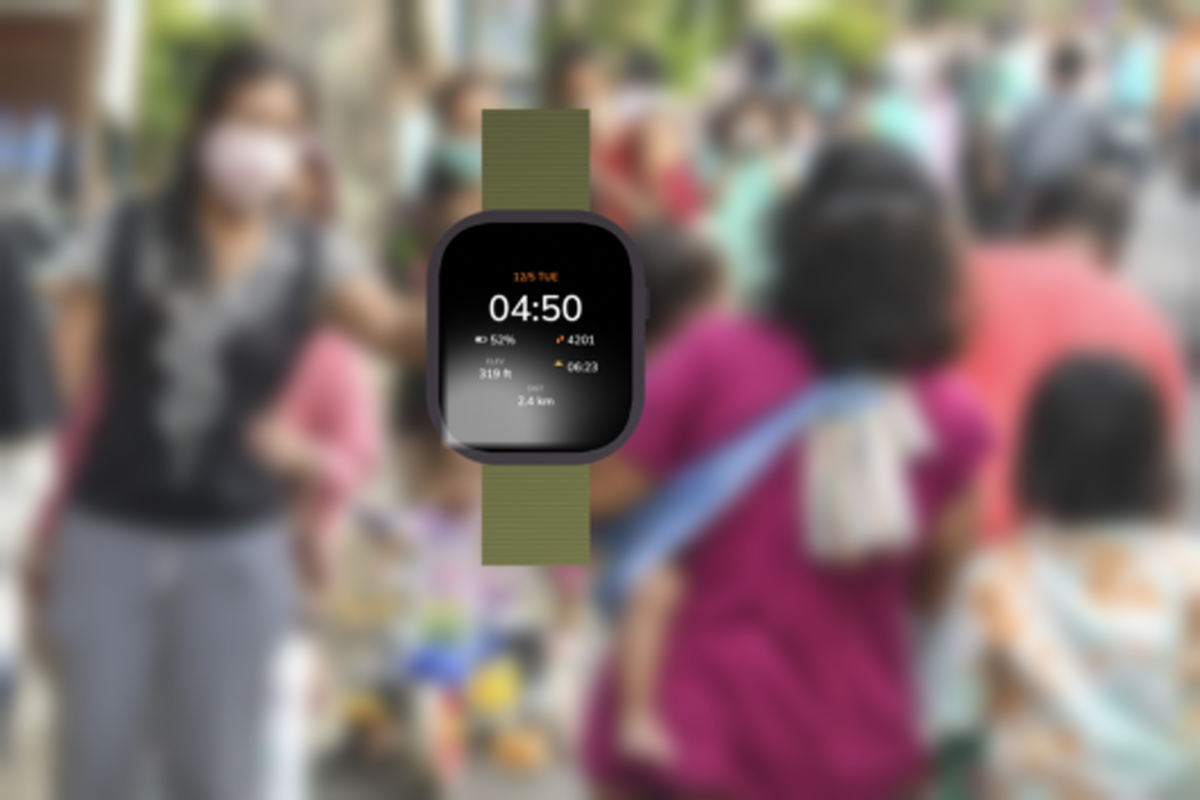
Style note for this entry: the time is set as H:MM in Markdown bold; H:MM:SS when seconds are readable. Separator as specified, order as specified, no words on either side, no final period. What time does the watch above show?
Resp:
**4:50**
